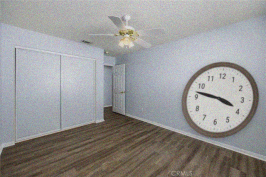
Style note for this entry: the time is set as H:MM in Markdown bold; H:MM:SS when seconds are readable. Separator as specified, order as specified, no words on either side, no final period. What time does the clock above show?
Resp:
**3:47**
